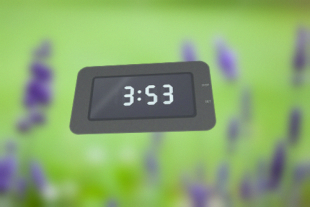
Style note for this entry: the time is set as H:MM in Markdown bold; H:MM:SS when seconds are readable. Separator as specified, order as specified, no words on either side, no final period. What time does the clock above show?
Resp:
**3:53**
